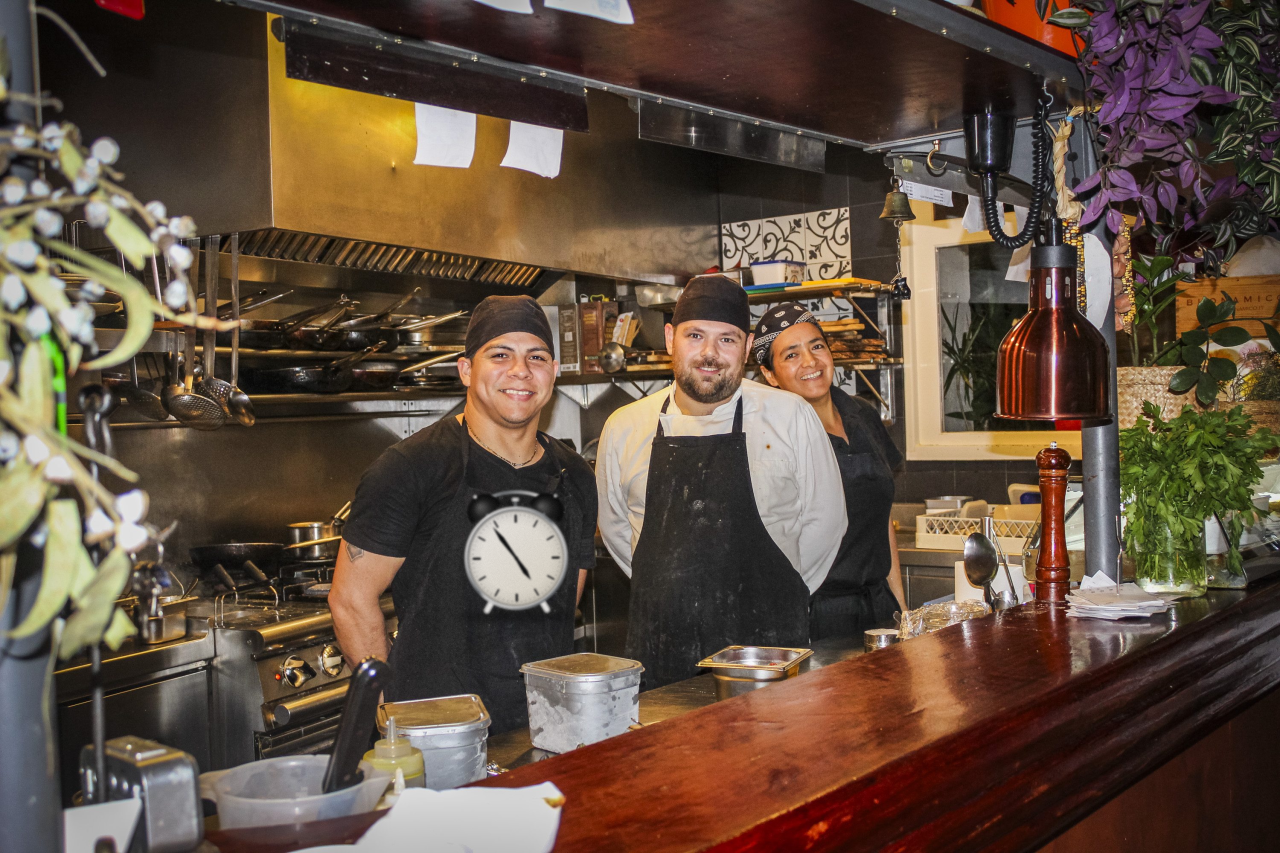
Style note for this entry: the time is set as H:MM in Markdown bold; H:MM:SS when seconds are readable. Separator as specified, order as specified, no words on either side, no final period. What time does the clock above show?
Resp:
**4:54**
